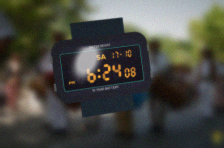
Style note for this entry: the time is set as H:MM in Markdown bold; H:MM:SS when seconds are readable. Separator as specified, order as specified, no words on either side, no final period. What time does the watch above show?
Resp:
**6:24:08**
